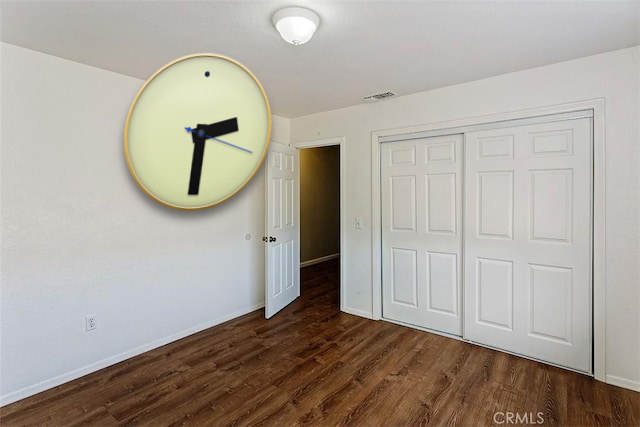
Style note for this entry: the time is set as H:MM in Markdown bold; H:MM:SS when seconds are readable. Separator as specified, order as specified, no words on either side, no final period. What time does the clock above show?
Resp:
**2:30:18**
